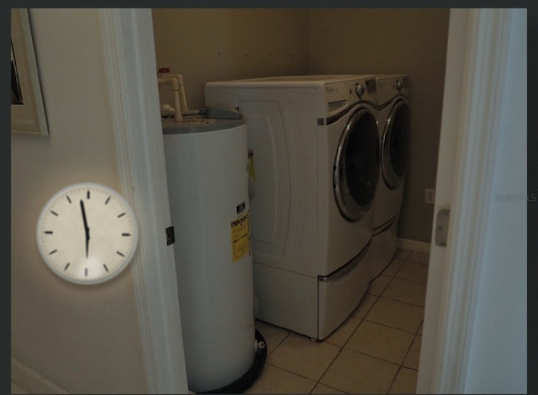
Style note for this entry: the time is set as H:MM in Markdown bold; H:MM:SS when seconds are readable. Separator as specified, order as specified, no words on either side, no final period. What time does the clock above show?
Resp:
**5:58**
